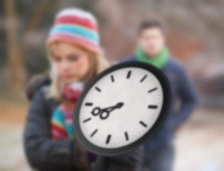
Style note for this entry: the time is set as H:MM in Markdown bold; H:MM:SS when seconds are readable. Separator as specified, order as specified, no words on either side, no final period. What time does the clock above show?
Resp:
**7:42**
